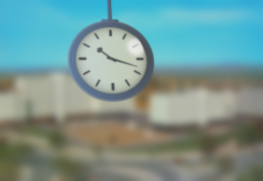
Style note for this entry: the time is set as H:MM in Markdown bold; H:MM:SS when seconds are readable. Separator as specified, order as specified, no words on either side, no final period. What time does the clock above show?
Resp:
**10:18**
